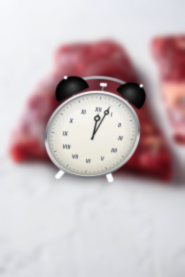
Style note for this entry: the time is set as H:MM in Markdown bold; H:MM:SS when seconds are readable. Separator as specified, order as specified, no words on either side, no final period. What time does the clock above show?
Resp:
**12:03**
